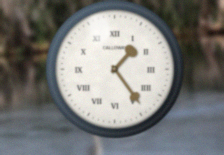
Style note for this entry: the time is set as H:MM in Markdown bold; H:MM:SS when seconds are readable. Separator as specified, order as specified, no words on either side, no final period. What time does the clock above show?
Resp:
**1:24**
